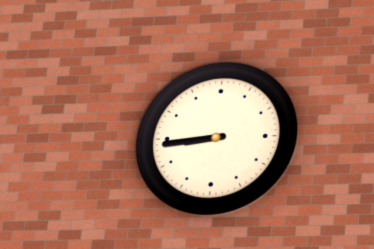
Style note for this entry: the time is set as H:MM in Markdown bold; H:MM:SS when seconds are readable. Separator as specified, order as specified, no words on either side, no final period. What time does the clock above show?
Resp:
**8:44**
